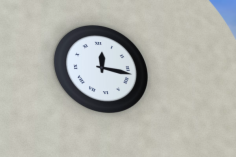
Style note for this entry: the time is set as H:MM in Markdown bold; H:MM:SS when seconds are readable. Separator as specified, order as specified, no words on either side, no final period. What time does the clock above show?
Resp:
**12:17**
